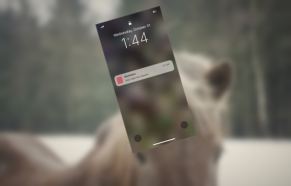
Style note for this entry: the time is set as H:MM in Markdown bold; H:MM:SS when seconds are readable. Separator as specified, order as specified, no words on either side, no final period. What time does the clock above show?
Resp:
**1:44**
